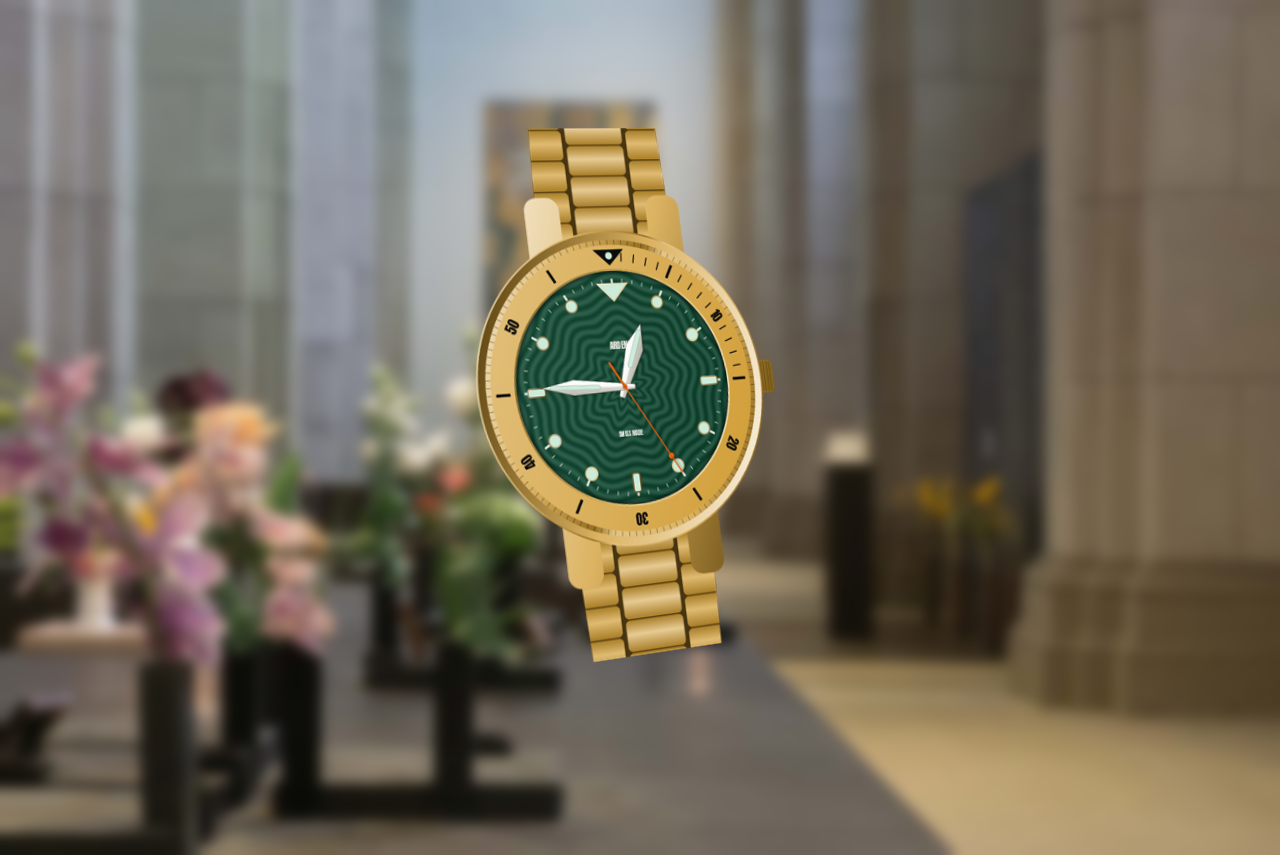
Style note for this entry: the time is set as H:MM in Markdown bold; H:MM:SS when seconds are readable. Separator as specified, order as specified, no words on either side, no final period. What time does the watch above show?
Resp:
**12:45:25**
